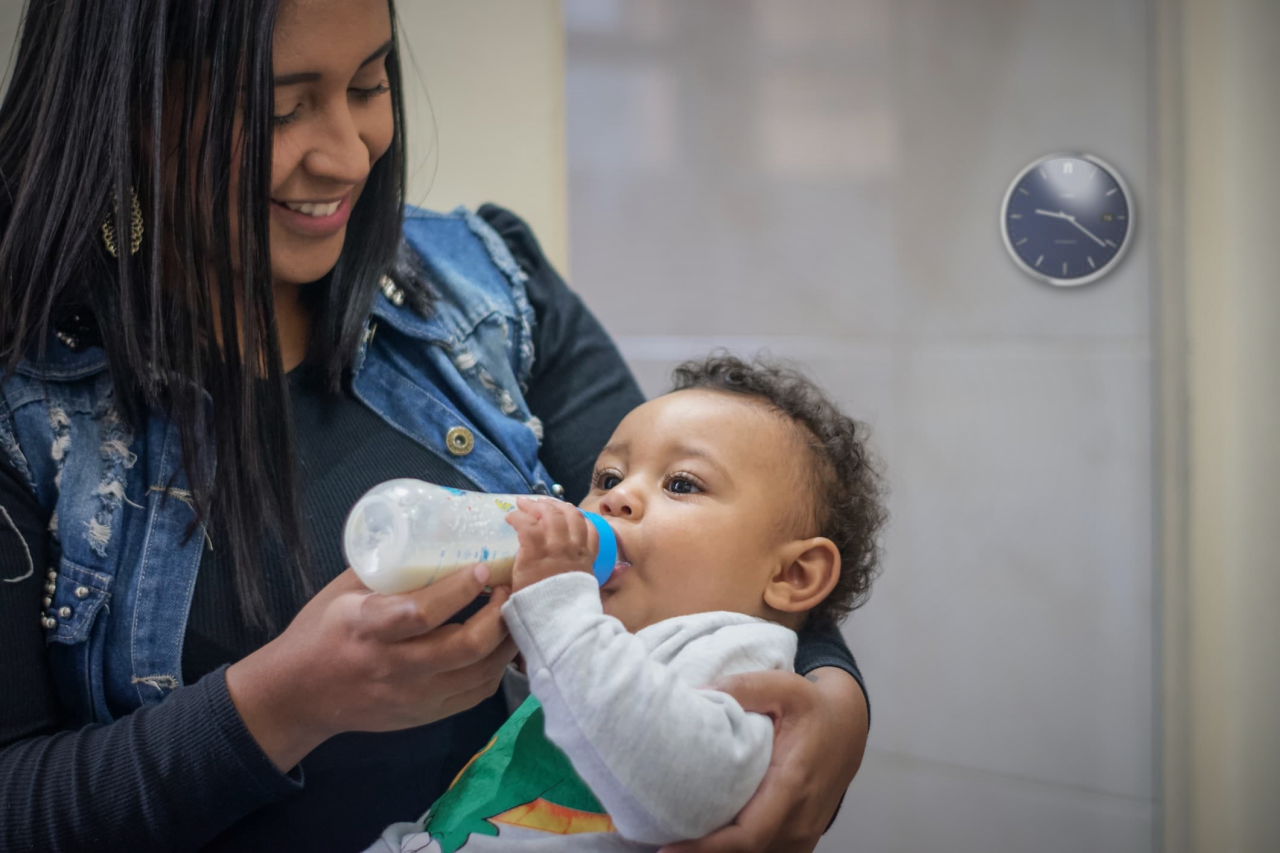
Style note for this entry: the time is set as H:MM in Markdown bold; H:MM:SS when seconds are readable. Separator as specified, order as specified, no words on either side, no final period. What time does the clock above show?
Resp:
**9:21**
